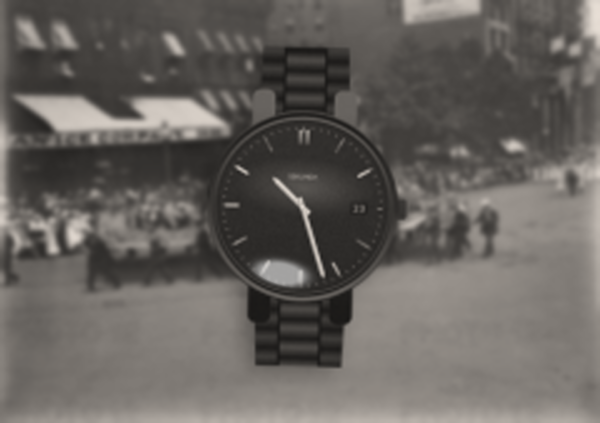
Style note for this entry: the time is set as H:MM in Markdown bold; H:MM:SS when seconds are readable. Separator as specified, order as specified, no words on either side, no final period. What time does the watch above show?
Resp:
**10:27**
